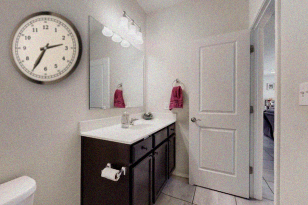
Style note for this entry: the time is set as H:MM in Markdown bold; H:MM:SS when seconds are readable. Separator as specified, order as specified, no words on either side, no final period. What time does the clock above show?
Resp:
**2:35**
